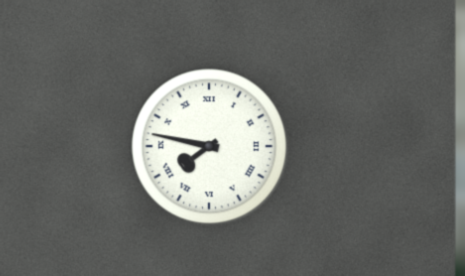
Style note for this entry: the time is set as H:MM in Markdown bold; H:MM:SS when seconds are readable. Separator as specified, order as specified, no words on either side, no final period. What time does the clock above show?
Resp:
**7:47**
